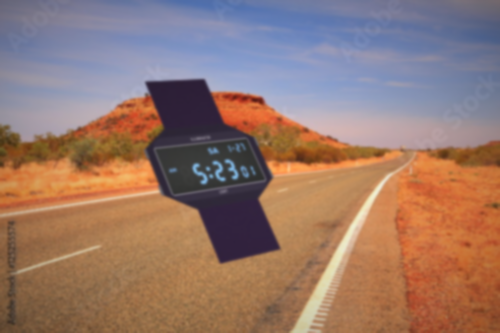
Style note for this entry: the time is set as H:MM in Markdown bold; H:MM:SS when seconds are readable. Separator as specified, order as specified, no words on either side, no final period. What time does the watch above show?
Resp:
**5:23**
